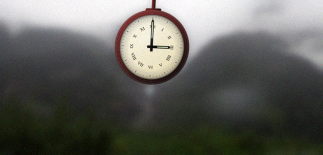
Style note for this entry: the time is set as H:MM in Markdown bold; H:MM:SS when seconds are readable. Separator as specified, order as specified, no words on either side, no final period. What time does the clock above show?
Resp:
**3:00**
